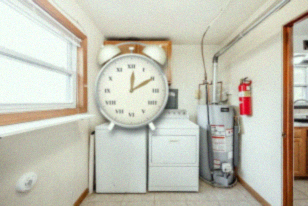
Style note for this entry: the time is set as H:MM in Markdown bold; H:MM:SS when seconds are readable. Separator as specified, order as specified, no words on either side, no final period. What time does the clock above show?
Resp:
**12:10**
